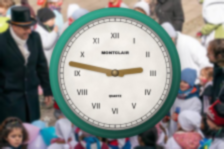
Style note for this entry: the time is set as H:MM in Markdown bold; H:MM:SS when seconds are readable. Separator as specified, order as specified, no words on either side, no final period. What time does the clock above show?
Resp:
**2:47**
